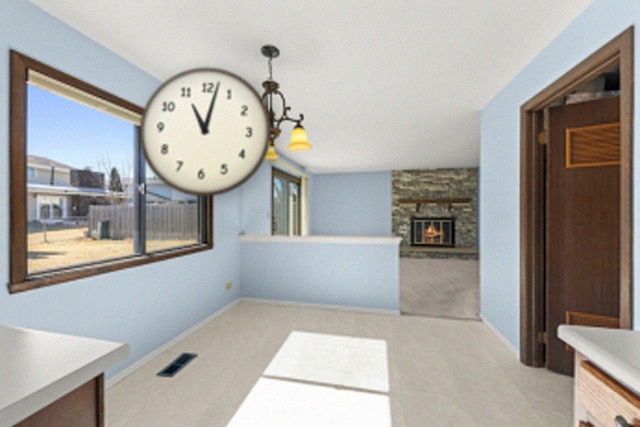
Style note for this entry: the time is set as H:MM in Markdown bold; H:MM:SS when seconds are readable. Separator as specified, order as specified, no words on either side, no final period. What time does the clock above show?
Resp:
**11:02**
